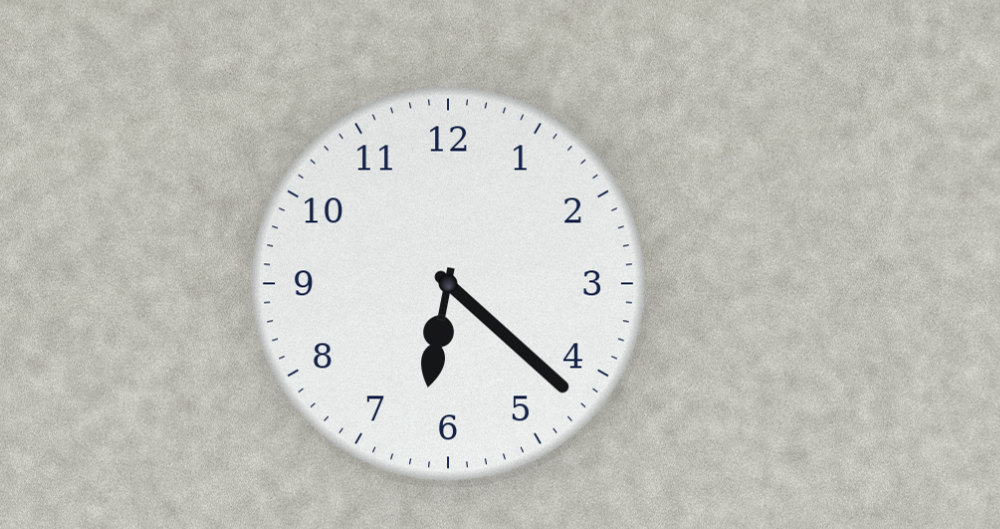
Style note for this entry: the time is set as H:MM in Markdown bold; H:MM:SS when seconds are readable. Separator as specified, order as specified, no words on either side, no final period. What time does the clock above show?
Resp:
**6:22**
